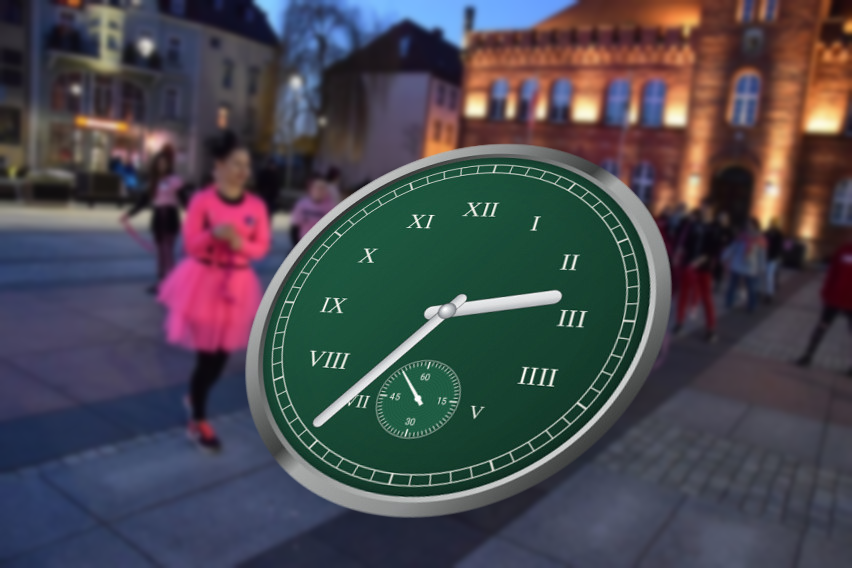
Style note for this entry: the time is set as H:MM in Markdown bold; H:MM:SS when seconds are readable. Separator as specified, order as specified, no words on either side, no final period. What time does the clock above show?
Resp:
**2:35:53**
